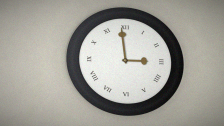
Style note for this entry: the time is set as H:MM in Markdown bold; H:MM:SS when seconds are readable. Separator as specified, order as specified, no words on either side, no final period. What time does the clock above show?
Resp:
**2:59**
